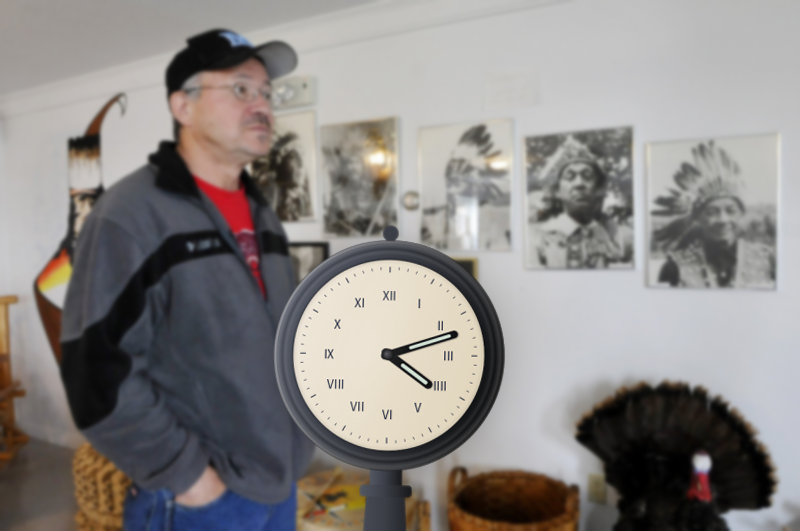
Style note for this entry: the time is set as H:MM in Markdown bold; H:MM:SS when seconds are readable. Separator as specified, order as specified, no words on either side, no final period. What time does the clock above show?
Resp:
**4:12**
